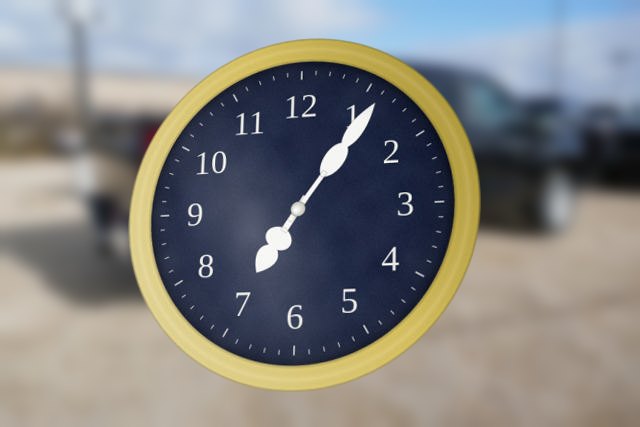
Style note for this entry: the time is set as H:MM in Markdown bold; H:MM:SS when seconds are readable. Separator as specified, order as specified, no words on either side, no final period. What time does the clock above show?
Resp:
**7:06**
